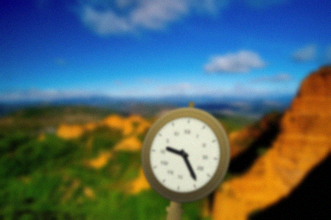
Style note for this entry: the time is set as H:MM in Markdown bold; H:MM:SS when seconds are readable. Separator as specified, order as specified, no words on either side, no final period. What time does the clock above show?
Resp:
**9:24**
